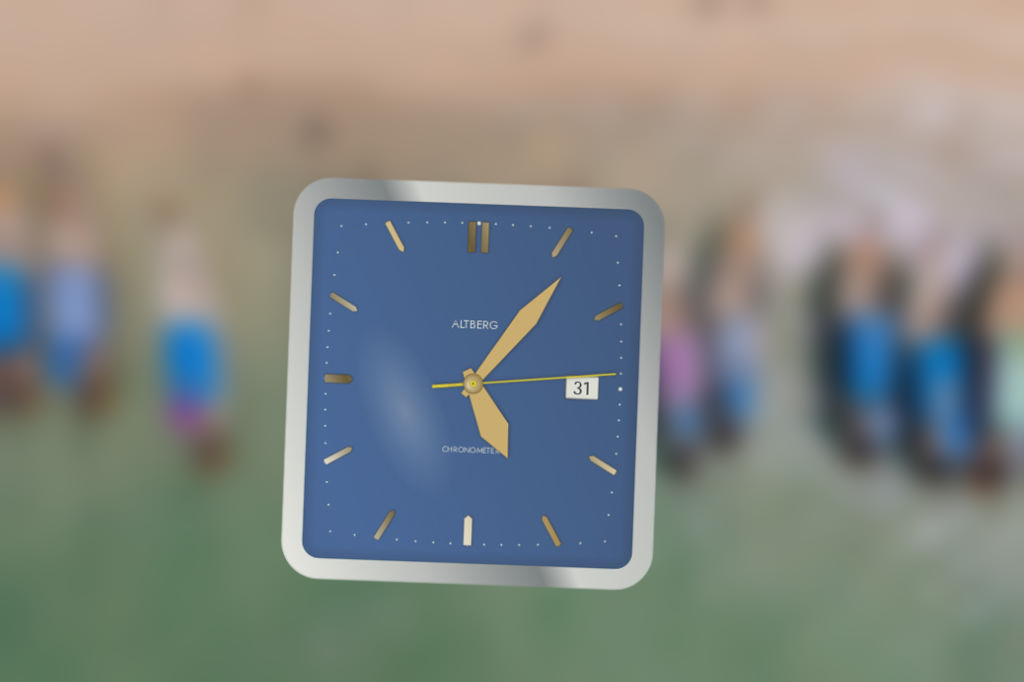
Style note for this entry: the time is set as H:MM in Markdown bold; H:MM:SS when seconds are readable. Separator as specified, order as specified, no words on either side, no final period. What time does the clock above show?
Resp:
**5:06:14**
